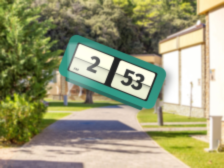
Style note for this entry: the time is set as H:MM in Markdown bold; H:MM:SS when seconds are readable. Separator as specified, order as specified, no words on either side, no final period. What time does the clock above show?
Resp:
**2:53**
